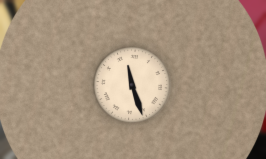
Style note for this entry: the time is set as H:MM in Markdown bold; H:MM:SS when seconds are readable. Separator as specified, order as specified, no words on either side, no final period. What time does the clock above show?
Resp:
**11:26**
